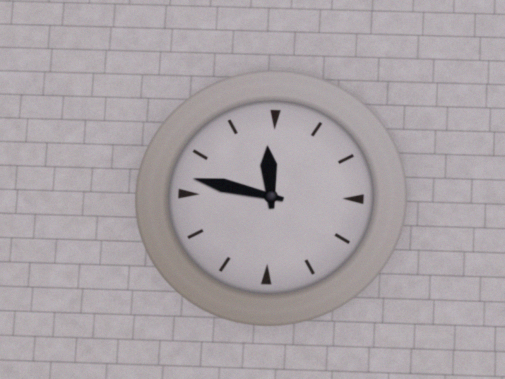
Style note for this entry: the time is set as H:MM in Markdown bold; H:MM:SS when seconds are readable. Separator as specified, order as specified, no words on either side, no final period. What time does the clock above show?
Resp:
**11:47**
